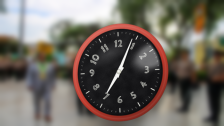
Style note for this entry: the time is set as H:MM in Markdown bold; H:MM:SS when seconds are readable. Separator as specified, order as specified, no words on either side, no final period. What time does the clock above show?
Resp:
**7:04**
